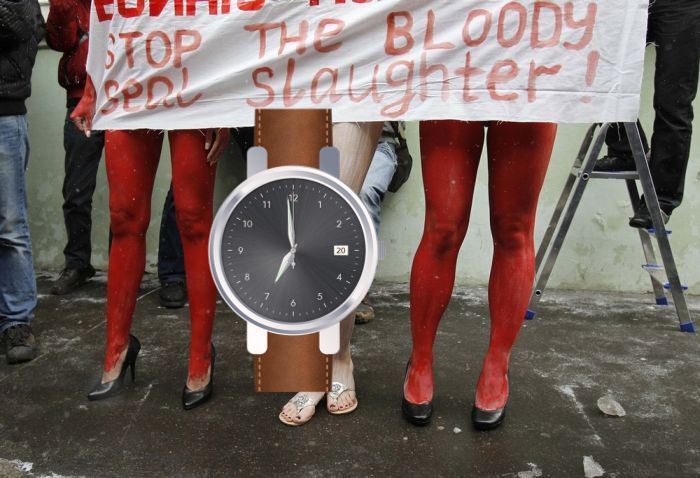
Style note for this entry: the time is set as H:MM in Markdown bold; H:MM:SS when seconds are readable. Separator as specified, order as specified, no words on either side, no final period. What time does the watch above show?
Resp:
**6:59:00**
